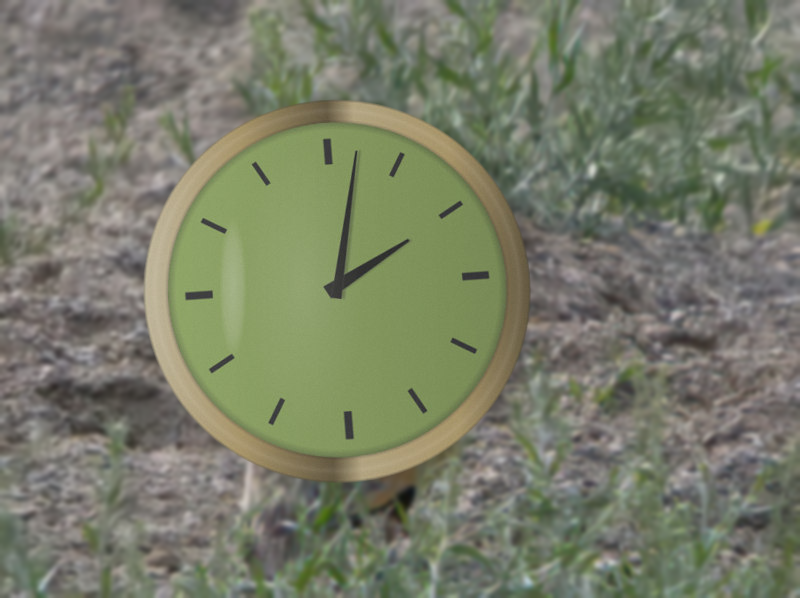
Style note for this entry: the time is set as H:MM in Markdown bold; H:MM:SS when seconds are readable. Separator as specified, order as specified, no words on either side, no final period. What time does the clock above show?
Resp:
**2:02**
